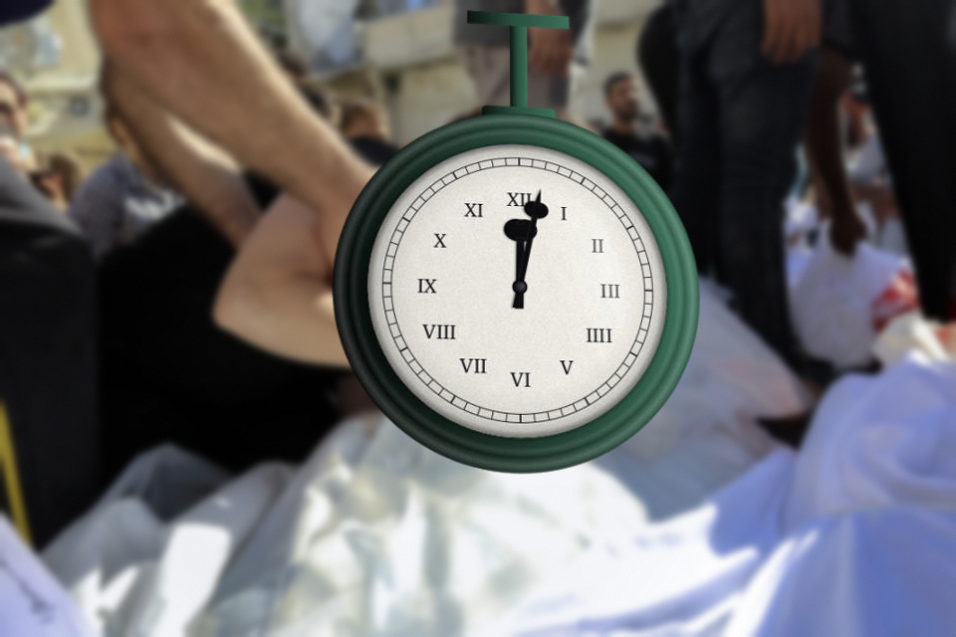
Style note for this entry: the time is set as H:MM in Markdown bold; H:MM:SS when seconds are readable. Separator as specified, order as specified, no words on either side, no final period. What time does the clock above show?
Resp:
**12:02**
